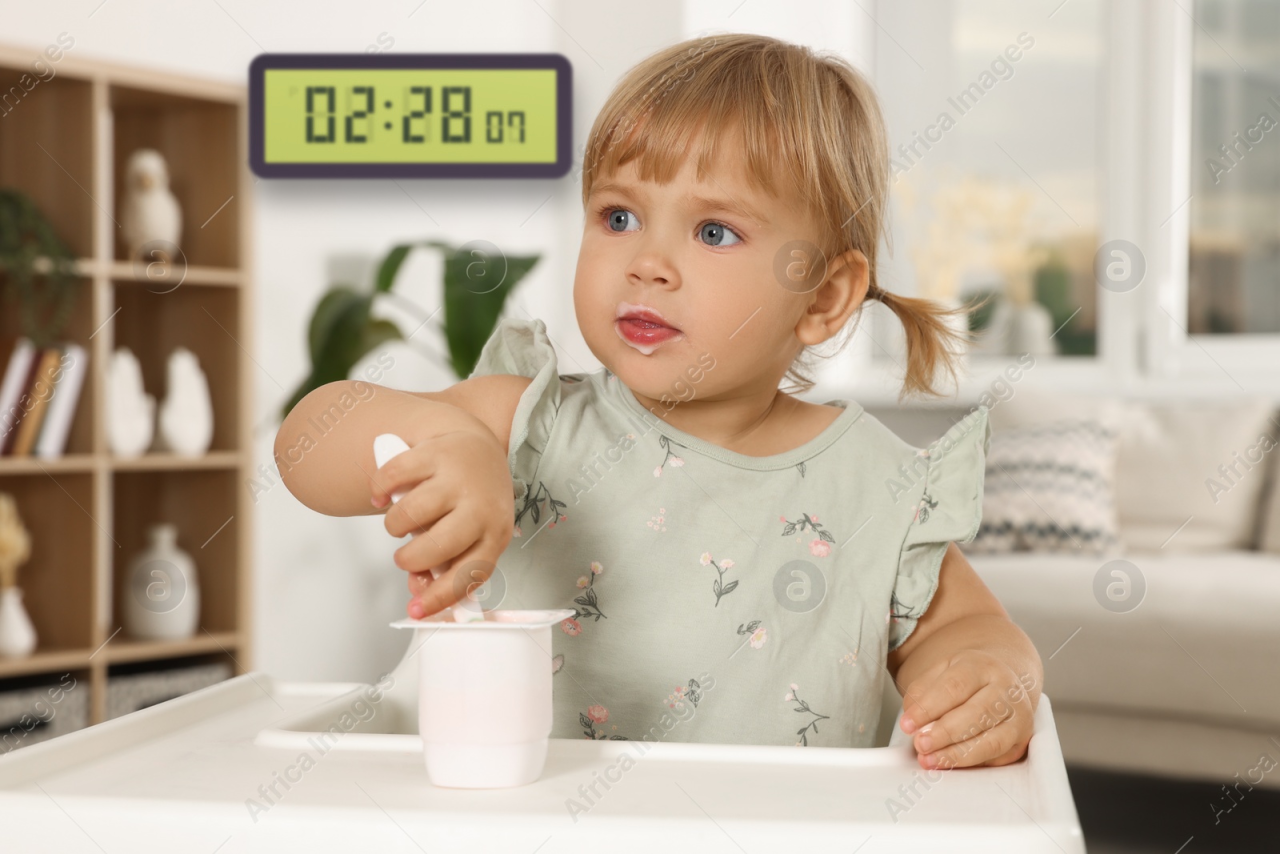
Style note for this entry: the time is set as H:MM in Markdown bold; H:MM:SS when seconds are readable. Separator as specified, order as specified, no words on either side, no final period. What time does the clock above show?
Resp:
**2:28:07**
